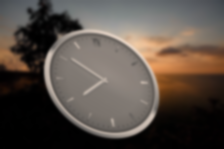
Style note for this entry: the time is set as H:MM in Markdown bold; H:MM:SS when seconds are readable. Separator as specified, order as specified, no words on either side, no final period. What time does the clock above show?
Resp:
**7:51**
